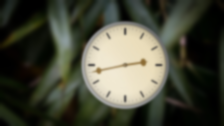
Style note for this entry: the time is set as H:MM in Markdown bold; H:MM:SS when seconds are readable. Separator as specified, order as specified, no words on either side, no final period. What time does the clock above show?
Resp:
**2:43**
